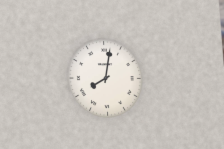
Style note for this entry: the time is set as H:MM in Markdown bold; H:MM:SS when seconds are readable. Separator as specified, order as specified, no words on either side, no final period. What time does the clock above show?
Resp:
**8:02**
